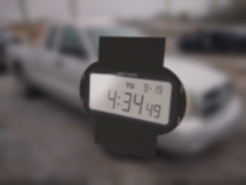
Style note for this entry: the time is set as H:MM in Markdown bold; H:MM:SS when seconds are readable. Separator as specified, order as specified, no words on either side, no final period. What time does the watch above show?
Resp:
**4:34:49**
